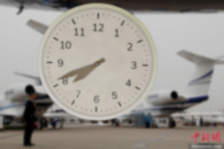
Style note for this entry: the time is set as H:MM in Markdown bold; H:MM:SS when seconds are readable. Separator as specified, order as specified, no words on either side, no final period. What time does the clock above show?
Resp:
**7:41**
